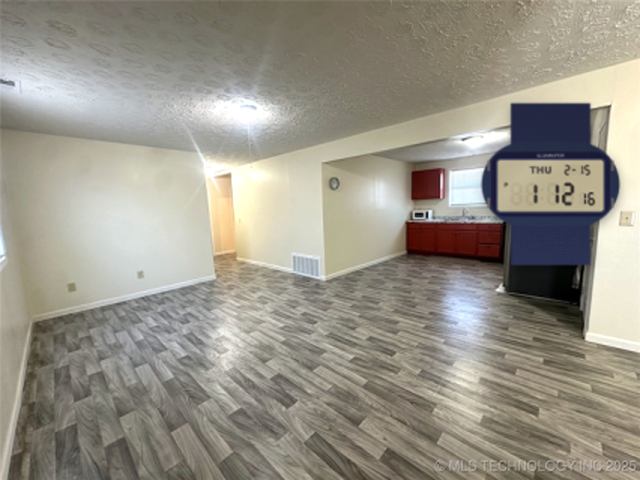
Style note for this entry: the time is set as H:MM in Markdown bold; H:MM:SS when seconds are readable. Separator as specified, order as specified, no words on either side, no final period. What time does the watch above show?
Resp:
**1:12:16**
